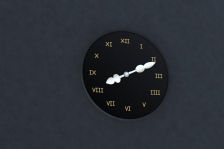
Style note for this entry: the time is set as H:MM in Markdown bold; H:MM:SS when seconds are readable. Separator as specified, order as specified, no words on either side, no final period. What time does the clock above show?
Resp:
**8:11**
